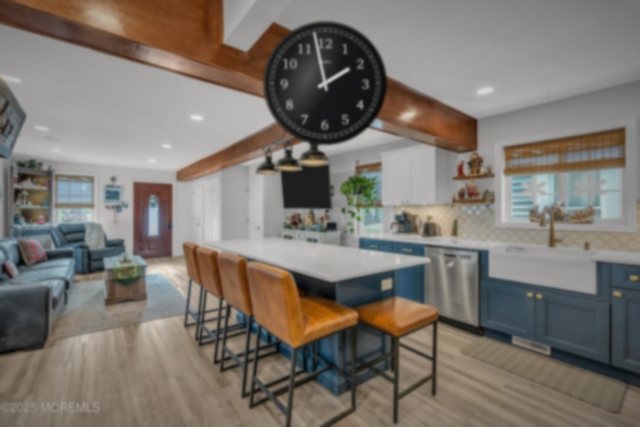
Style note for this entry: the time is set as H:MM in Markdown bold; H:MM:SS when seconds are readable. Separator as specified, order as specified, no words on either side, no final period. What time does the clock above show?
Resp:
**1:58**
